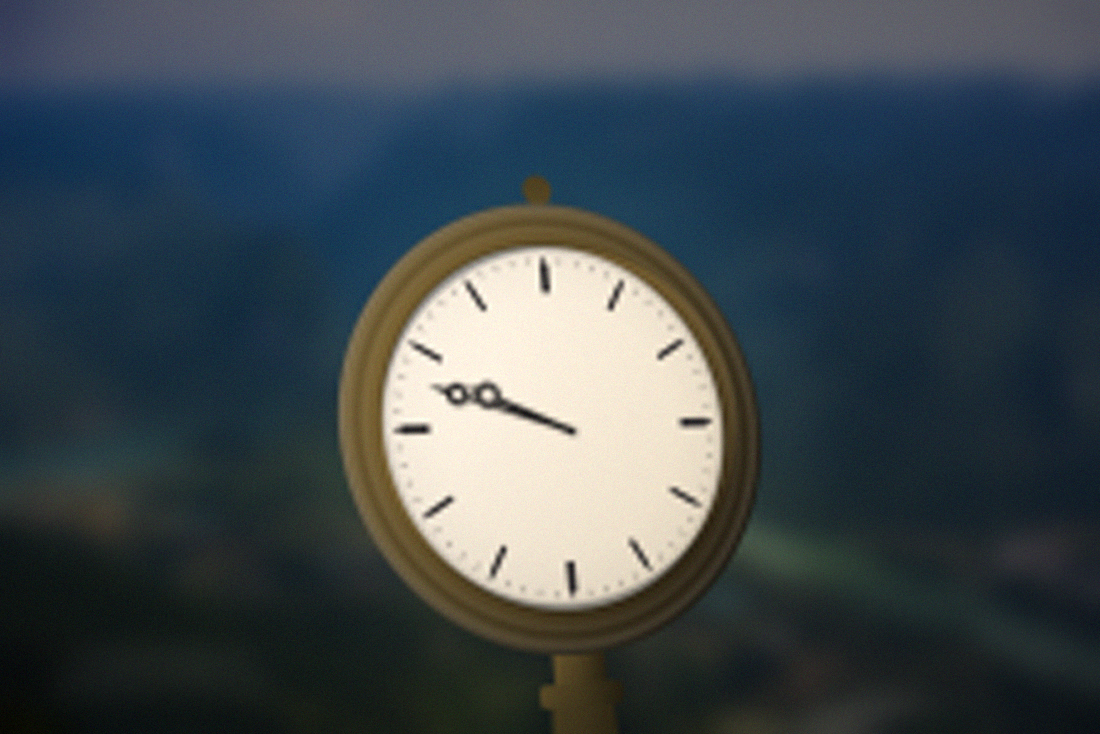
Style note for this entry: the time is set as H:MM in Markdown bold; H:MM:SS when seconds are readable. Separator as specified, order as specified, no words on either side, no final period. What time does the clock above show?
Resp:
**9:48**
